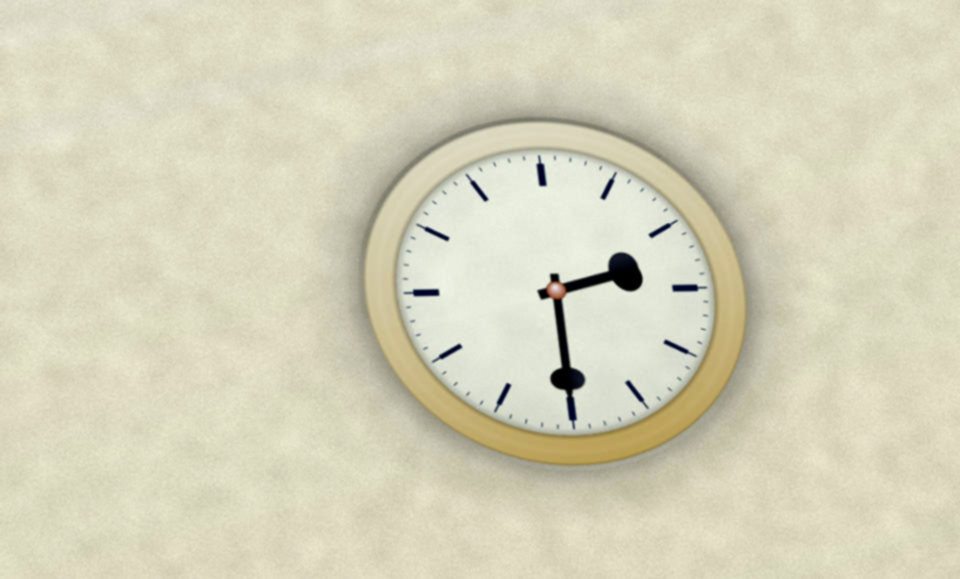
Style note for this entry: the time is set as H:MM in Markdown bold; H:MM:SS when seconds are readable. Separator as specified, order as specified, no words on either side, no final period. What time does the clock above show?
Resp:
**2:30**
